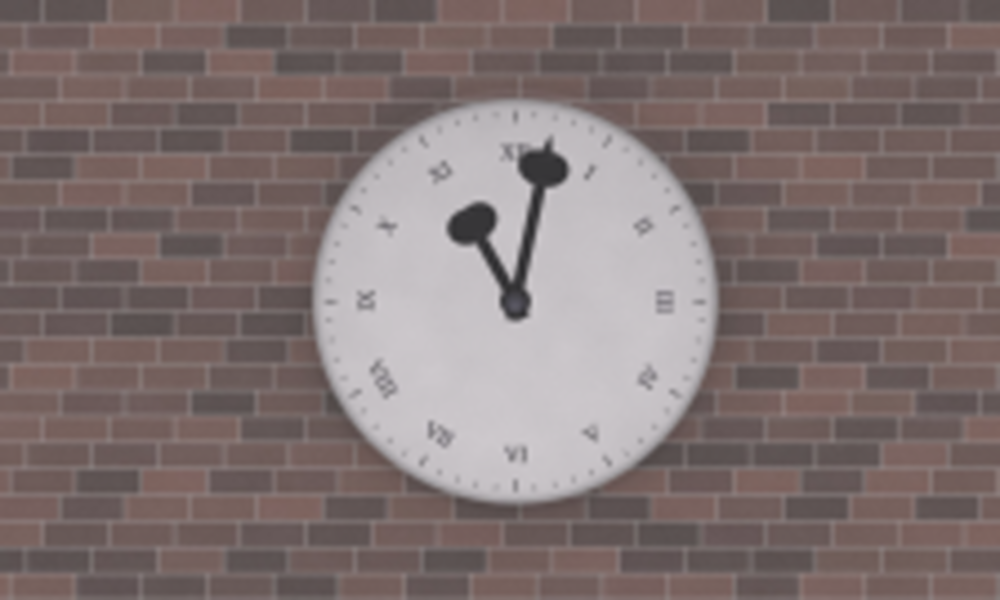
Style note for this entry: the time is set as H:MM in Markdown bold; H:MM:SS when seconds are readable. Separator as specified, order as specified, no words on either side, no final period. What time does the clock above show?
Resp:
**11:02**
